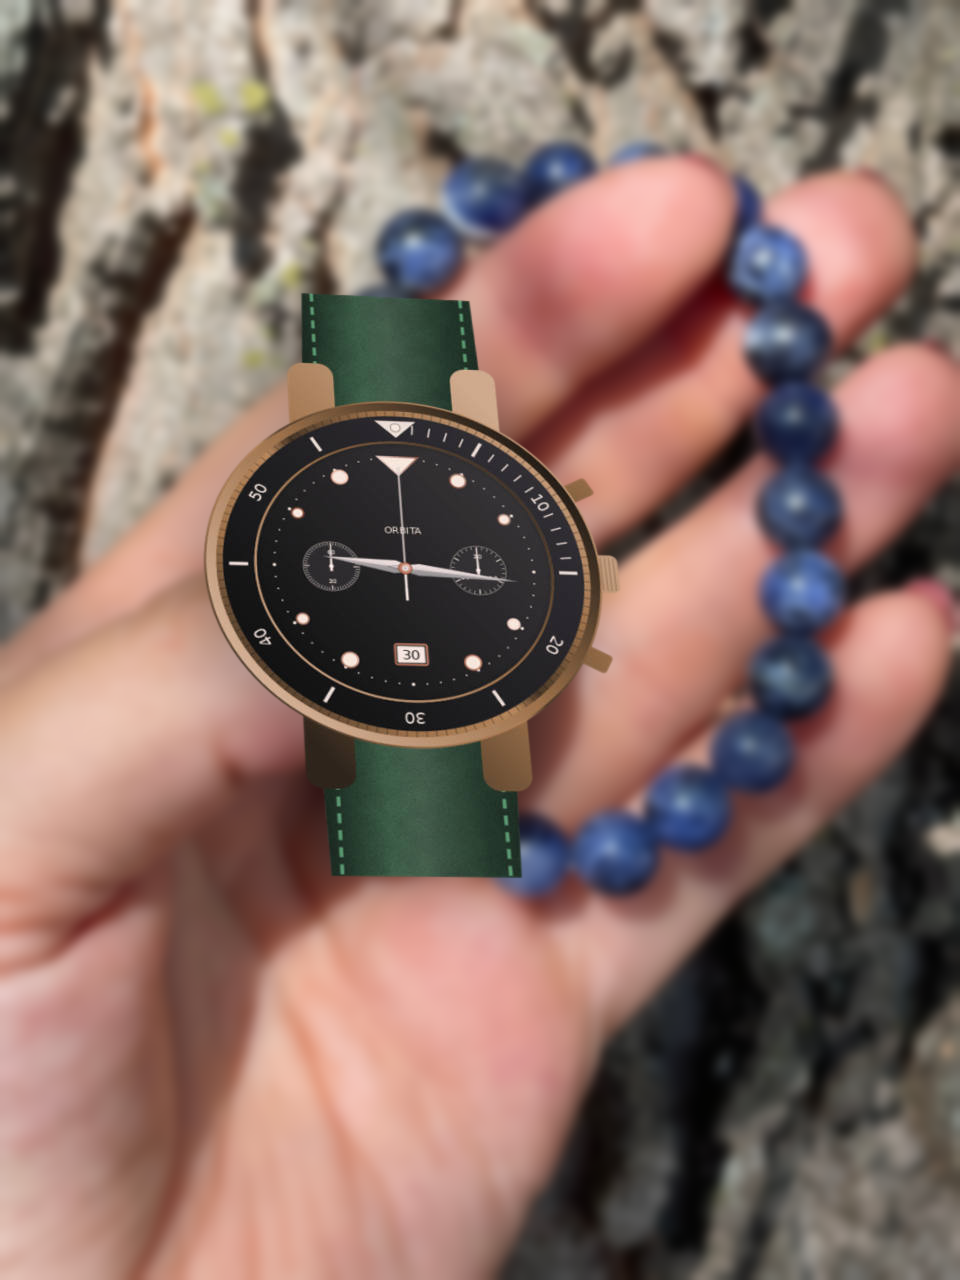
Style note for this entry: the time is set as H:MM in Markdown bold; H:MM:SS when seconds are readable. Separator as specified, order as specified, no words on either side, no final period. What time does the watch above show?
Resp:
**9:16**
